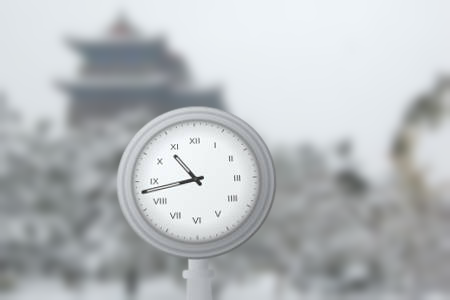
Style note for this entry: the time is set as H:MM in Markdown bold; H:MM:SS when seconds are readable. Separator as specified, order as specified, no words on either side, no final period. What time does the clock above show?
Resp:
**10:43**
